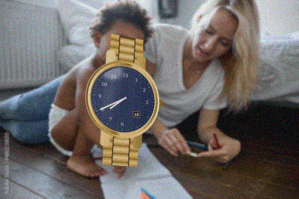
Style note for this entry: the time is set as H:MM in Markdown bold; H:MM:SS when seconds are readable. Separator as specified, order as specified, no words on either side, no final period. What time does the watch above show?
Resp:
**7:40**
